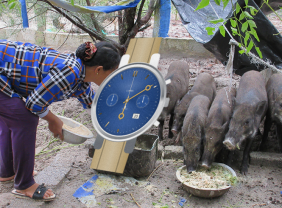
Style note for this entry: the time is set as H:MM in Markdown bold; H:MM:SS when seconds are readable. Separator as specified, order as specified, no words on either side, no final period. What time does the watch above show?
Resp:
**6:09**
